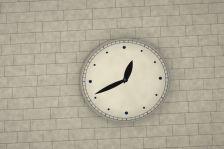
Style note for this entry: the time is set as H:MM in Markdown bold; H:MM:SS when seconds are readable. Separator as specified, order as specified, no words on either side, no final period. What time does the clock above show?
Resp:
**12:41**
